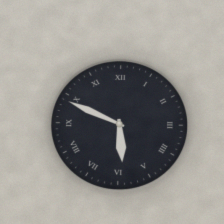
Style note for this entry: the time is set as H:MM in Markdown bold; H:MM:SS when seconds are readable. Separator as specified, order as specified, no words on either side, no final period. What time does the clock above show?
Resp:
**5:49**
